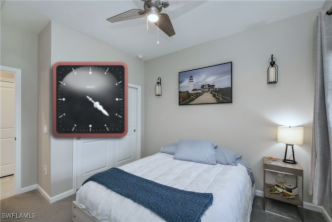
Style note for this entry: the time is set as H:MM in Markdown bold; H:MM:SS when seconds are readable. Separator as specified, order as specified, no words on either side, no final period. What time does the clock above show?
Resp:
**4:22**
